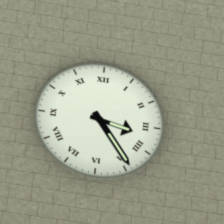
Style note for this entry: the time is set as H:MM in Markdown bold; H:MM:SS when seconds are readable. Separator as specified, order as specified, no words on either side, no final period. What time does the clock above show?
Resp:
**3:24**
